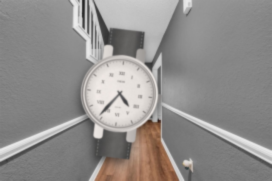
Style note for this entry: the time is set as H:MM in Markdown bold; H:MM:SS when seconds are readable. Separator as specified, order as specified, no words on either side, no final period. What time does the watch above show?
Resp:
**4:36**
